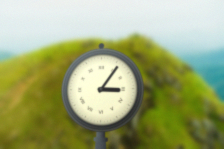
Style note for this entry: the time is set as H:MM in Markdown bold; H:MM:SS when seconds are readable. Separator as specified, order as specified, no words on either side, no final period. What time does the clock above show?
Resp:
**3:06**
